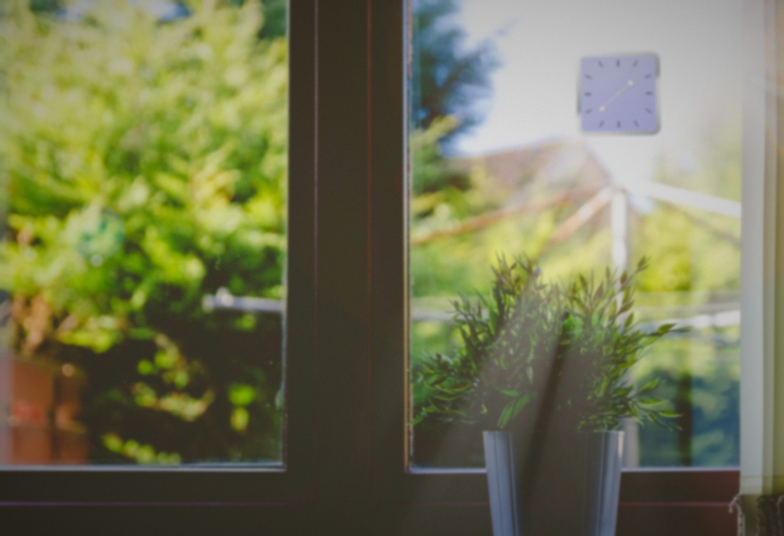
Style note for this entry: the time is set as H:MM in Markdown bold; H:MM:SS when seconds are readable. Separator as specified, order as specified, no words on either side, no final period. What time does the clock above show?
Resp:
**1:38**
